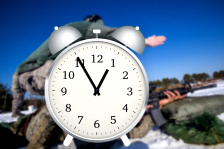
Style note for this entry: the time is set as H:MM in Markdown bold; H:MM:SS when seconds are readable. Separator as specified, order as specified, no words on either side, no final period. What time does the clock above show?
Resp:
**12:55**
